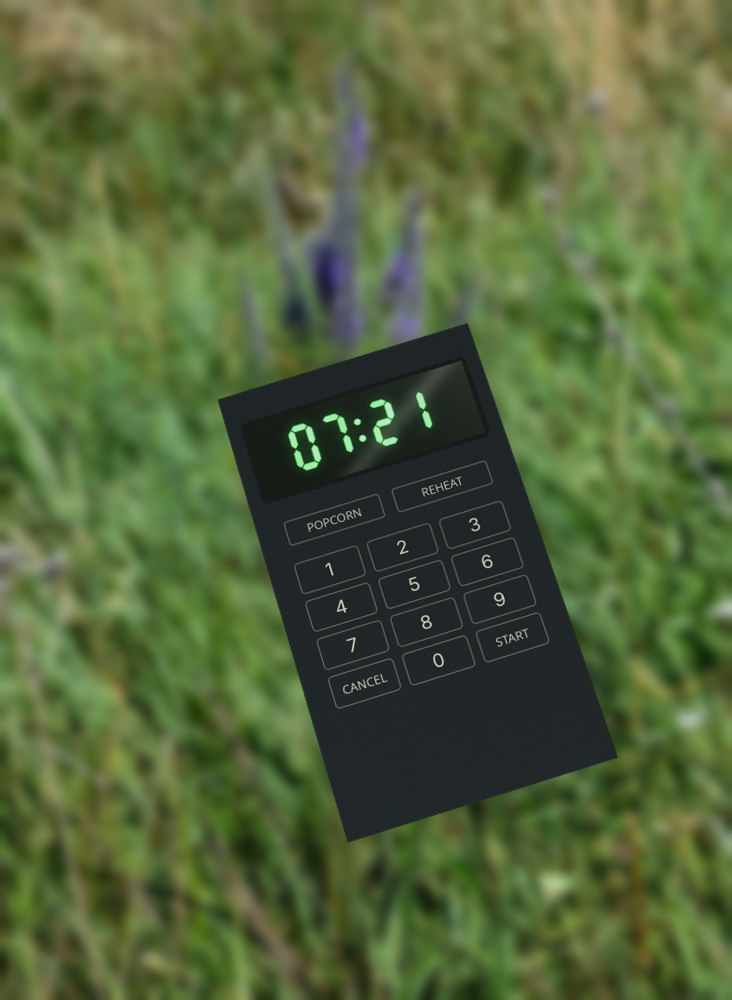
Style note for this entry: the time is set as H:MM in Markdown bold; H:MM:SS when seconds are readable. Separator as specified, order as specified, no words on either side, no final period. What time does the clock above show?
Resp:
**7:21**
